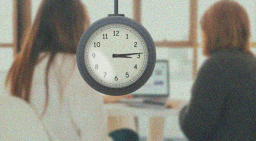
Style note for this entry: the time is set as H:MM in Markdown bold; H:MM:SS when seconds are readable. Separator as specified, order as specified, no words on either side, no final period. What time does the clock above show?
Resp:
**3:14**
